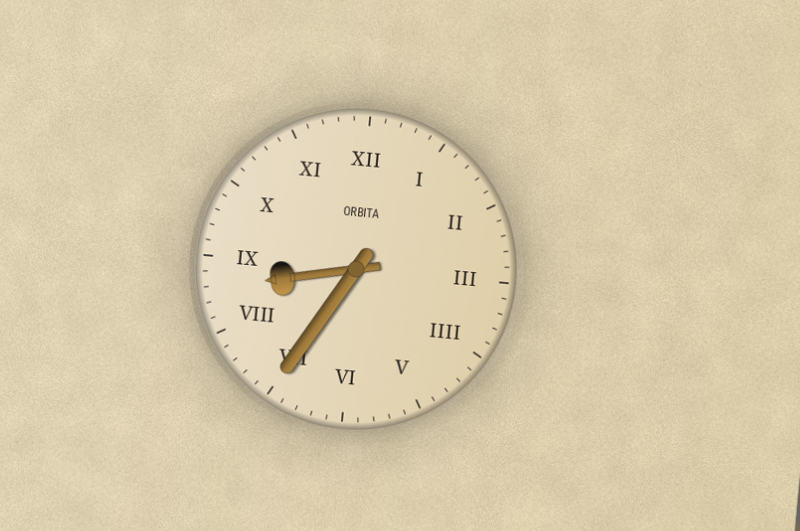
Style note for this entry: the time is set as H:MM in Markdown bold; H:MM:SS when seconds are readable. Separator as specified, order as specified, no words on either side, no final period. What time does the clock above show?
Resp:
**8:35**
